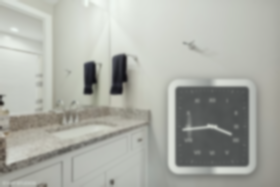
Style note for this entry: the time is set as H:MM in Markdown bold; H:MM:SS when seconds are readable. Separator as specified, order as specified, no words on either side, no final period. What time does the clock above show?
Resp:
**3:44**
